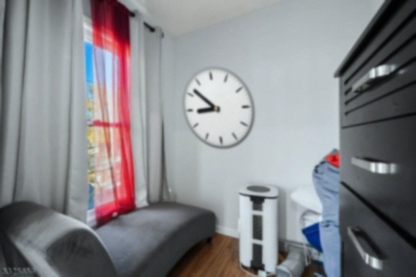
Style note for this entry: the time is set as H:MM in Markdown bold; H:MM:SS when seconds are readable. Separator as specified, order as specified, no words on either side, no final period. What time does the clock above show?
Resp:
**8:52**
